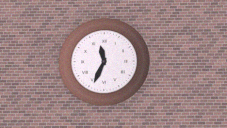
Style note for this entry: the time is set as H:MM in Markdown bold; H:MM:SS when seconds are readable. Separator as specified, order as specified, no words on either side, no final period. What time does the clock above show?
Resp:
**11:34**
